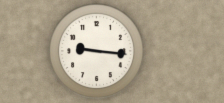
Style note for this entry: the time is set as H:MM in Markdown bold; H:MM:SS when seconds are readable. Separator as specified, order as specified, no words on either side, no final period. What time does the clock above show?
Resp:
**9:16**
